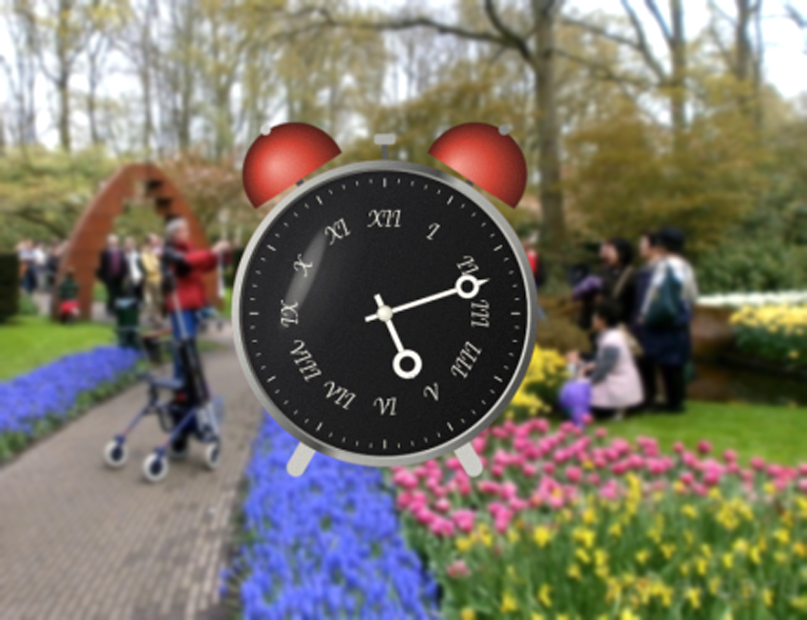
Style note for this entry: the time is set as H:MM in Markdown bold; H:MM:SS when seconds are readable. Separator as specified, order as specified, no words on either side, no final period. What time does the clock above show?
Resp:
**5:12**
